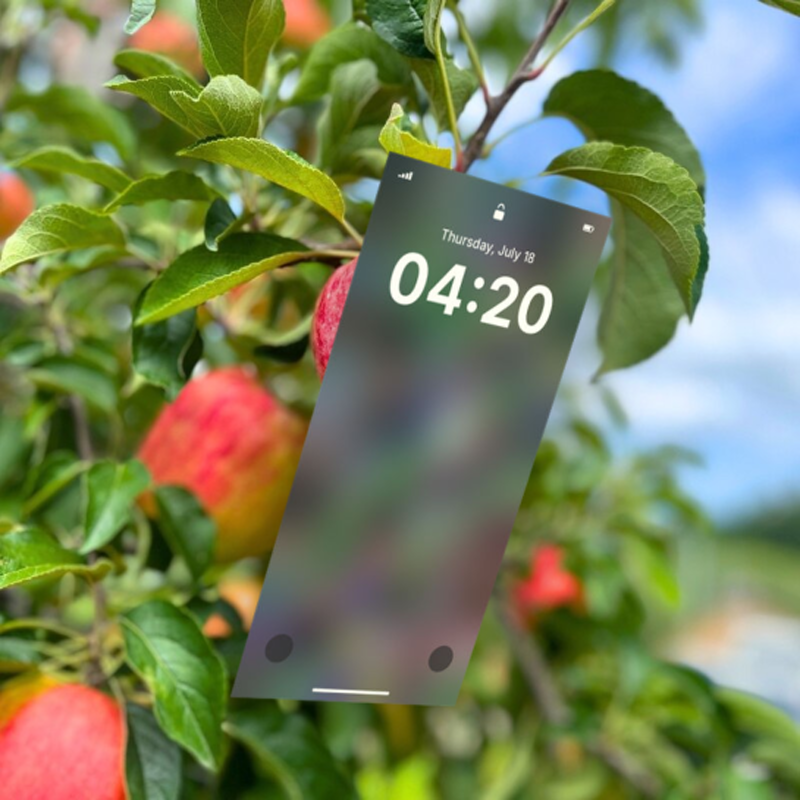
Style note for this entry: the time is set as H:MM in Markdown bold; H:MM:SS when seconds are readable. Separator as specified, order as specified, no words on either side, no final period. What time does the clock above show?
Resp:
**4:20**
